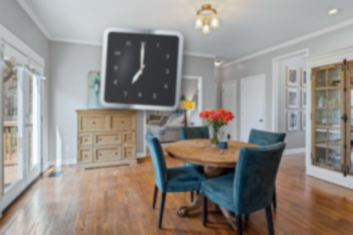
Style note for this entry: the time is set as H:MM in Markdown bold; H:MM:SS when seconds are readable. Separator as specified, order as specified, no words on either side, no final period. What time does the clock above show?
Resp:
**7:00**
